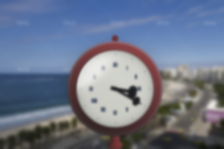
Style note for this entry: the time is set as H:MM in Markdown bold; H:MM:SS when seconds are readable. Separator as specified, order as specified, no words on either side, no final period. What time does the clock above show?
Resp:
**3:20**
